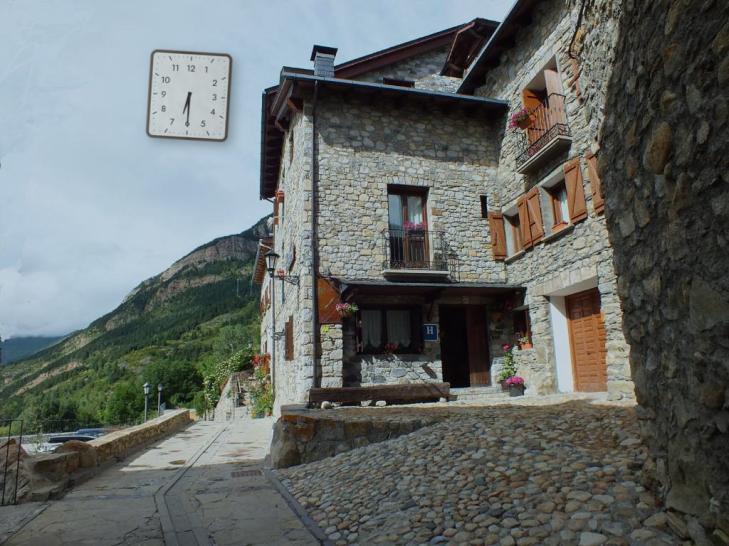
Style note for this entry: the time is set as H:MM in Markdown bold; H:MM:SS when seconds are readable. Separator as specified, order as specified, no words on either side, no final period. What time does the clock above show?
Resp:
**6:30**
